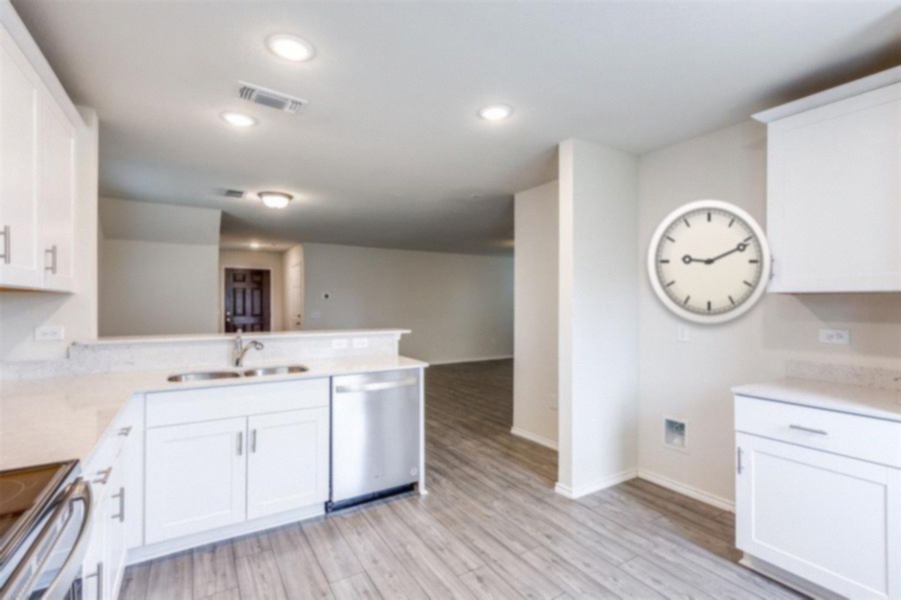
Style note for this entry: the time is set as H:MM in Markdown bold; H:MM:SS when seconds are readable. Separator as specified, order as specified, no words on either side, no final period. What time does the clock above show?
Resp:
**9:11**
